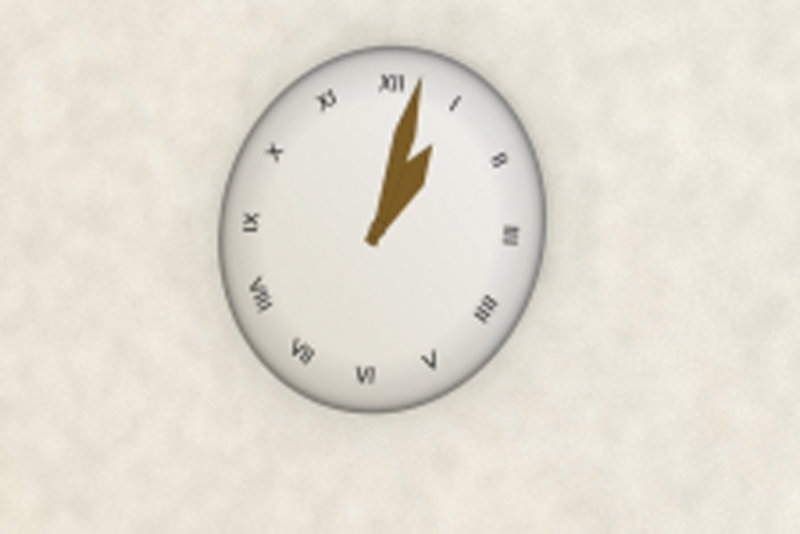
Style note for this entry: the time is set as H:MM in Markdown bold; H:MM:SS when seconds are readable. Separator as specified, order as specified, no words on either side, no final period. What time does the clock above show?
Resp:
**1:02**
